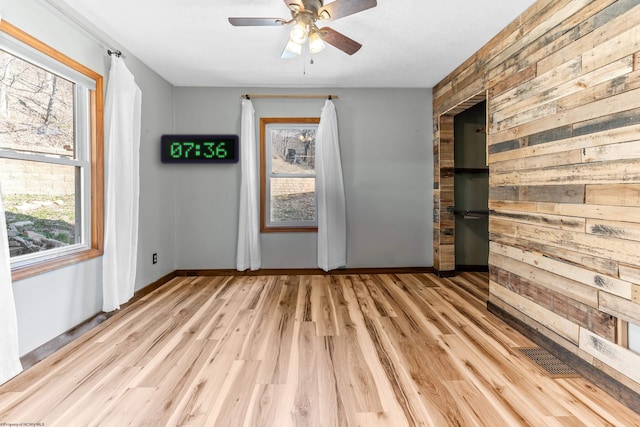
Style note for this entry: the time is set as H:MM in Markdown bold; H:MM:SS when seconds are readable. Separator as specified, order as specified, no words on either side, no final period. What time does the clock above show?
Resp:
**7:36**
